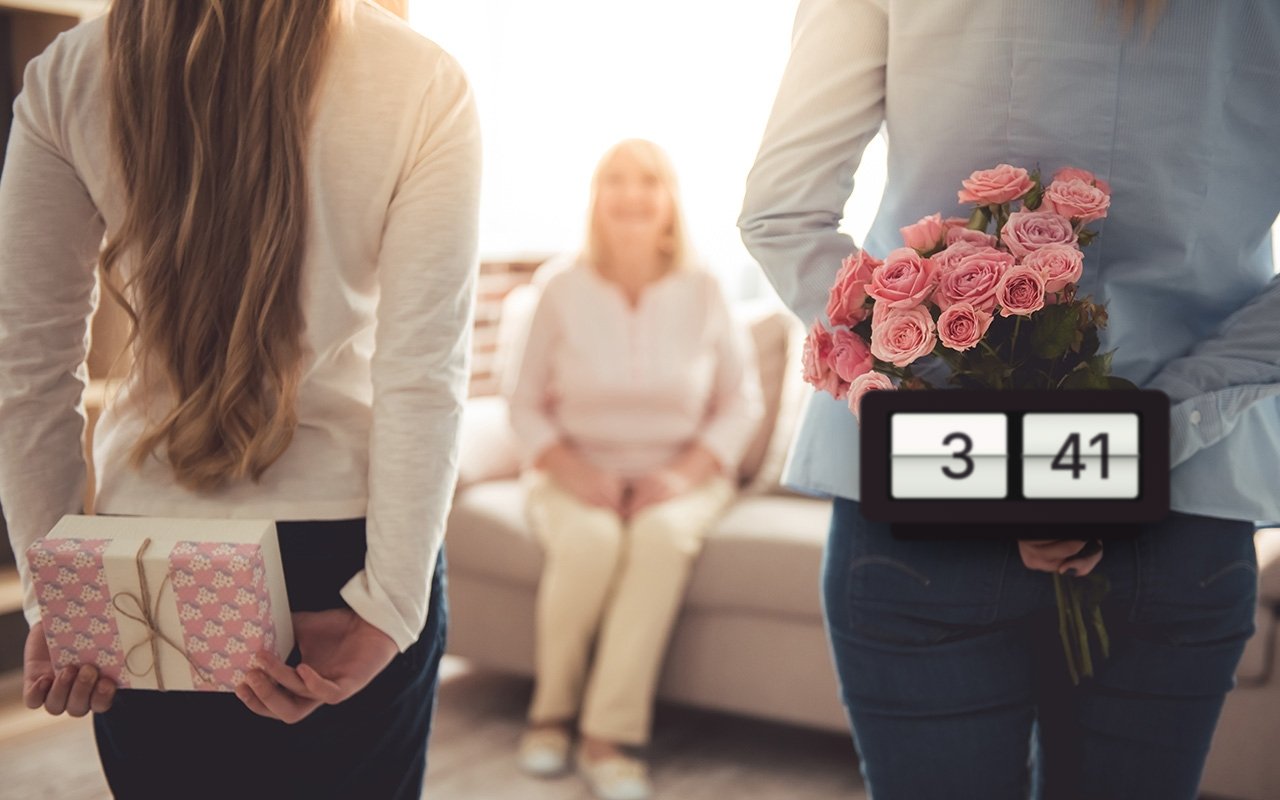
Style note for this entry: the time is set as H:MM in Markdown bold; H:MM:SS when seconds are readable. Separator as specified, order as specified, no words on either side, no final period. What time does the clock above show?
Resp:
**3:41**
